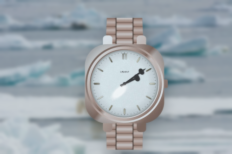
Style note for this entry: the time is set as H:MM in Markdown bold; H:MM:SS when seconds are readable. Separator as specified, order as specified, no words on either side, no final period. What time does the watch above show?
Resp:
**2:09**
